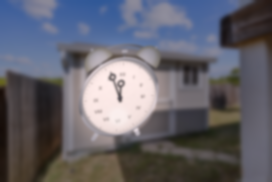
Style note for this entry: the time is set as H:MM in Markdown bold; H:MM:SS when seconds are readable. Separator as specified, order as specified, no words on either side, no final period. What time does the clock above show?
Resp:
**11:56**
